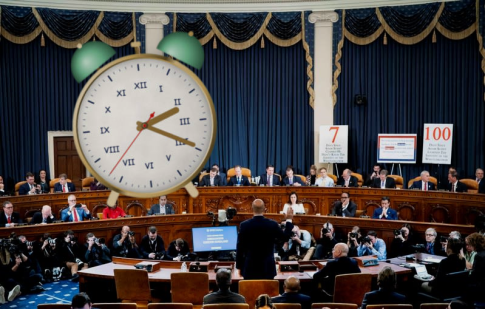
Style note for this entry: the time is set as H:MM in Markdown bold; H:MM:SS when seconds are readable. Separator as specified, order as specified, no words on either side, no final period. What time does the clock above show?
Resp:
**2:19:37**
